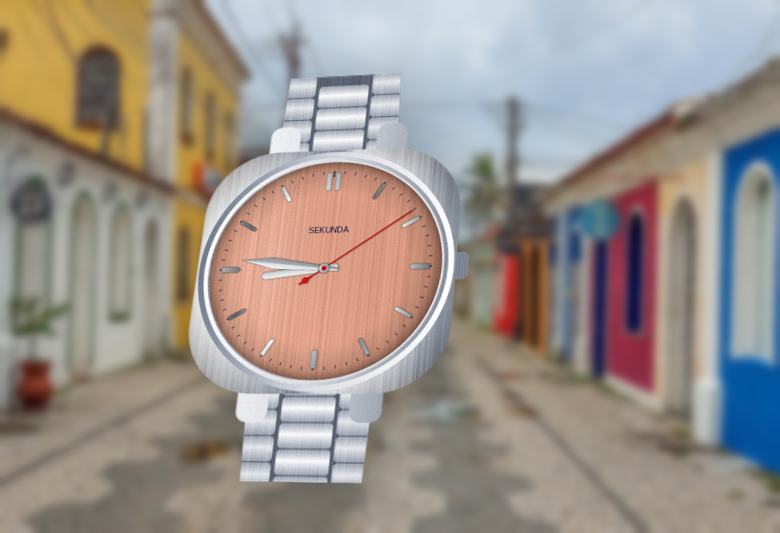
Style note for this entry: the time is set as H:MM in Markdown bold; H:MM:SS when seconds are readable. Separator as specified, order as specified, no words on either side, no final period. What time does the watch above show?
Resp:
**8:46:09**
